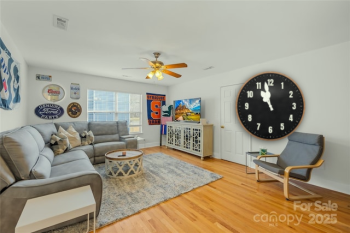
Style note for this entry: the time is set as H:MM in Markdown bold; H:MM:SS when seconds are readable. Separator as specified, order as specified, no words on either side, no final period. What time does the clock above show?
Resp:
**10:58**
